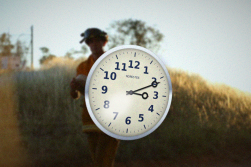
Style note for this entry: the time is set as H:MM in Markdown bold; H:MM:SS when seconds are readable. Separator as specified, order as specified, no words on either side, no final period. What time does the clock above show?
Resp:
**3:11**
